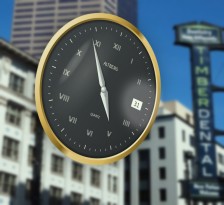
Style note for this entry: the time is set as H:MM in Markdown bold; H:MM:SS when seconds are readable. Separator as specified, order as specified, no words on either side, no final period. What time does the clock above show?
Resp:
**4:54**
